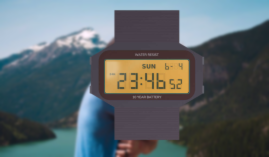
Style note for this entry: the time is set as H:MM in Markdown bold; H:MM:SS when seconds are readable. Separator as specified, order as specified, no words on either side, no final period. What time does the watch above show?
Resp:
**23:46:52**
